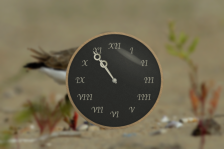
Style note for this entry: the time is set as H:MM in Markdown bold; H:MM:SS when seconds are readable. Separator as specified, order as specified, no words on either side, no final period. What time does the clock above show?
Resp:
**10:54**
